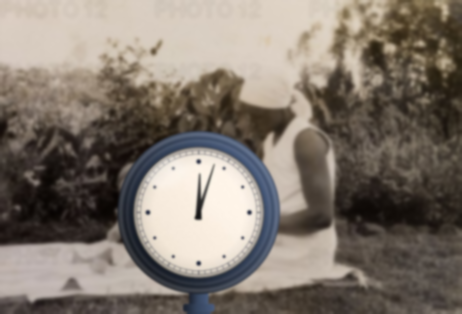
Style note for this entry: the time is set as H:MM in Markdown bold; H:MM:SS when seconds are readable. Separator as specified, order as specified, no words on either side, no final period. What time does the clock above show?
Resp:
**12:03**
